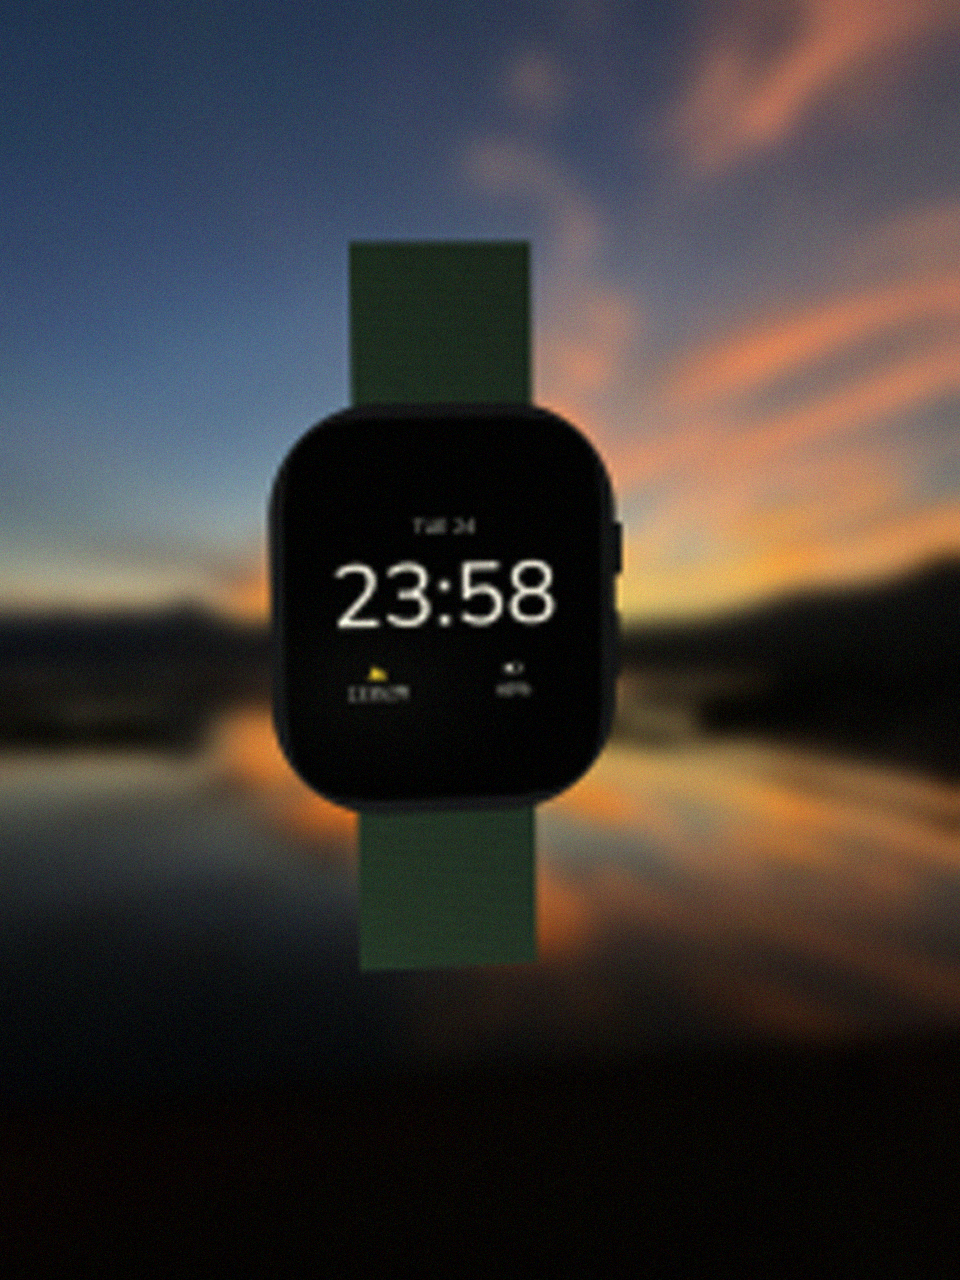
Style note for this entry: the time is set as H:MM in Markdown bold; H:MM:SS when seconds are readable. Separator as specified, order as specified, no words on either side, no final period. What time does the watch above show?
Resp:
**23:58**
